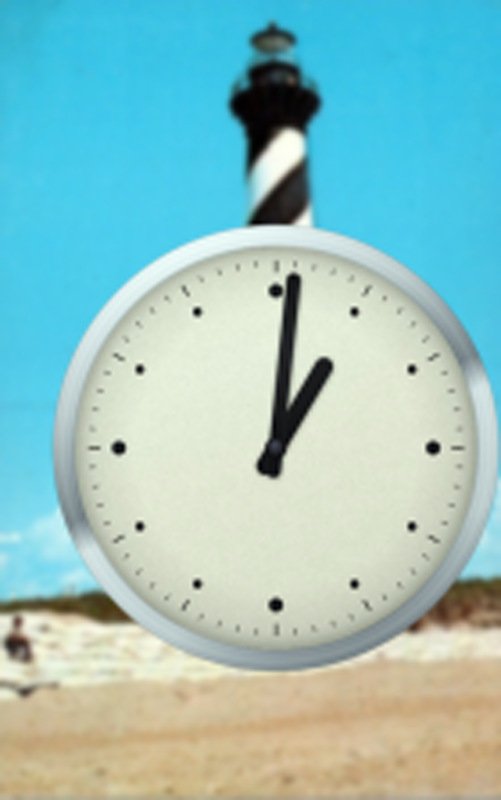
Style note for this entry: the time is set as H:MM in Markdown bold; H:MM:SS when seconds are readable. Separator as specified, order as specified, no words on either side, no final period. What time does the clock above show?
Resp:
**1:01**
